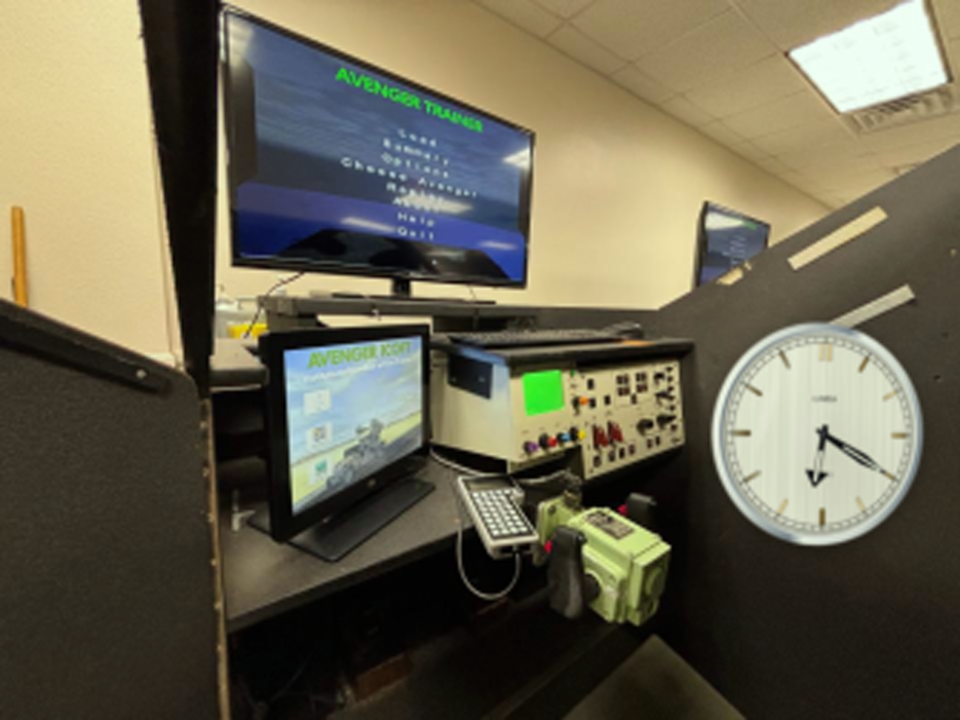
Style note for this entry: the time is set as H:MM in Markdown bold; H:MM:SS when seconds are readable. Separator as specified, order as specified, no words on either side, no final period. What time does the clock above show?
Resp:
**6:20**
